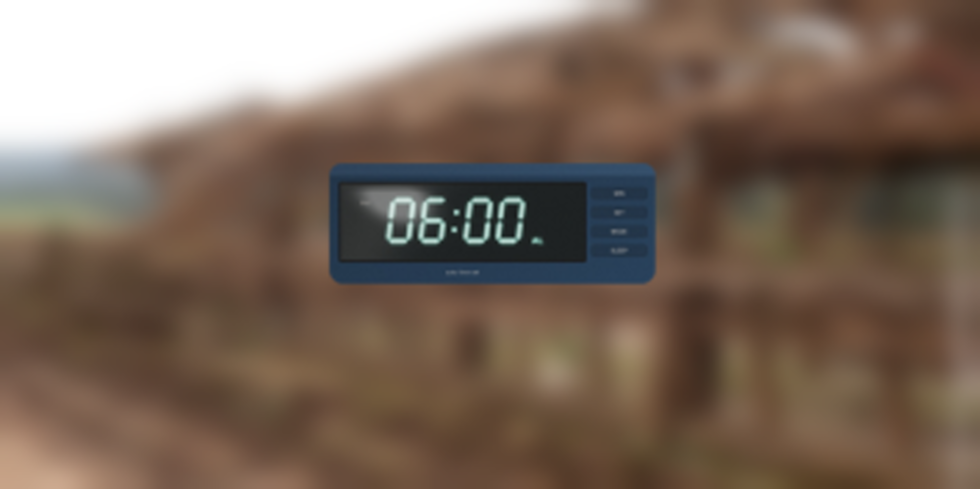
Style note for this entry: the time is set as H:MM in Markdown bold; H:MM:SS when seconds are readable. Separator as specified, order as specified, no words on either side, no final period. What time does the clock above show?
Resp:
**6:00**
